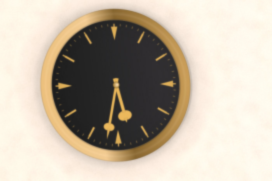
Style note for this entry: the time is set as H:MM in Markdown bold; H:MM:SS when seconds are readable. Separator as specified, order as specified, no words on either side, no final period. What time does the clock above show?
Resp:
**5:32**
